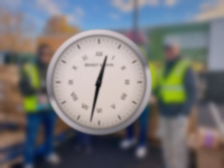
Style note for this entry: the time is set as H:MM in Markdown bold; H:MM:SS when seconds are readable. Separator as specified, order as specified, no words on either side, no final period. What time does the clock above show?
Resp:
**12:32**
